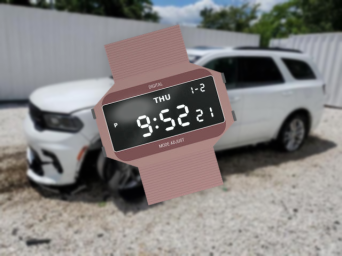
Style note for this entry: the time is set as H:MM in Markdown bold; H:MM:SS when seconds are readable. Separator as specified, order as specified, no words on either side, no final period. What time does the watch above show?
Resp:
**9:52:21**
